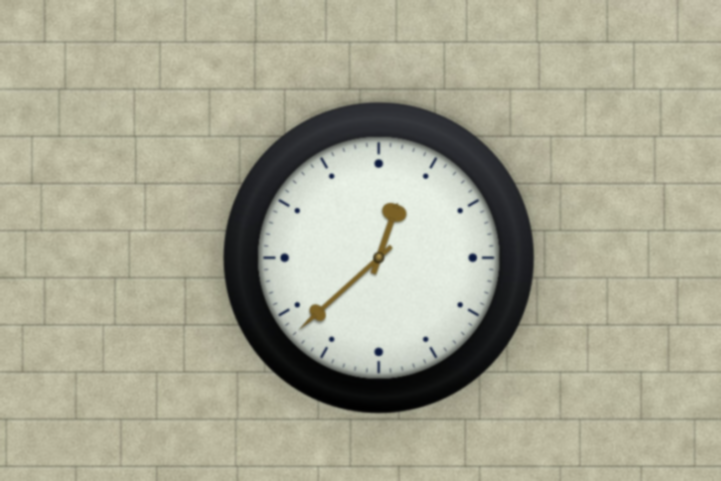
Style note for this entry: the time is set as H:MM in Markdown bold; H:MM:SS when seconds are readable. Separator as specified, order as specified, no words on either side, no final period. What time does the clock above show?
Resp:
**12:38**
